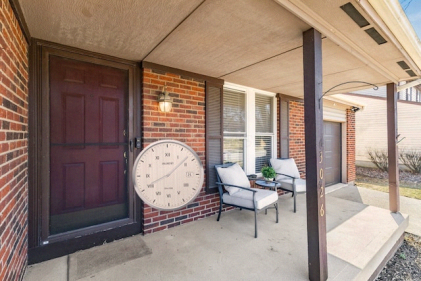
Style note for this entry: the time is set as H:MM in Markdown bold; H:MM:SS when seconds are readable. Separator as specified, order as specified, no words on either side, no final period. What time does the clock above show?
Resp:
**8:08**
